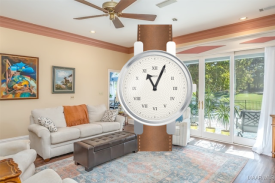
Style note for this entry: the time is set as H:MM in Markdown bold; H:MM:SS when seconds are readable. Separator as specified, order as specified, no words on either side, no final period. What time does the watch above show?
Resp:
**11:04**
